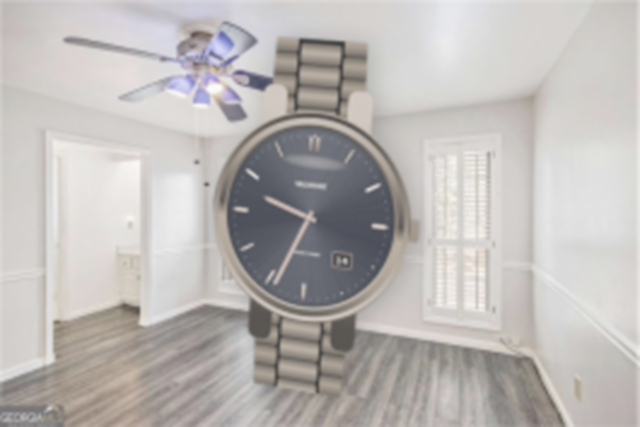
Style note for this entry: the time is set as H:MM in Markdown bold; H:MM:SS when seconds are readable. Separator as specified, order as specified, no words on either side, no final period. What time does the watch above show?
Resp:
**9:34**
